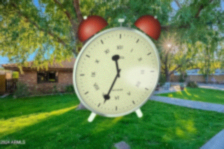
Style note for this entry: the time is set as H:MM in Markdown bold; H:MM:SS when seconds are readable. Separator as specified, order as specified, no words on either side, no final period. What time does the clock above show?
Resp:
**11:34**
